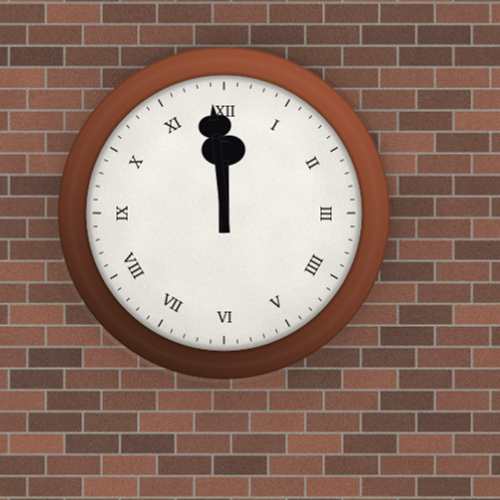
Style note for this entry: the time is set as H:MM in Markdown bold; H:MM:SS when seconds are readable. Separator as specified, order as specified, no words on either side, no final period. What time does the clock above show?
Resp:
**11:59**
